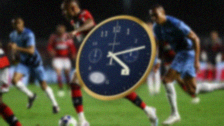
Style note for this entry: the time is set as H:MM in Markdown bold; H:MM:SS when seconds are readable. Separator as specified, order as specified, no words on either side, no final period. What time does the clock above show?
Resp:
**4:13**
